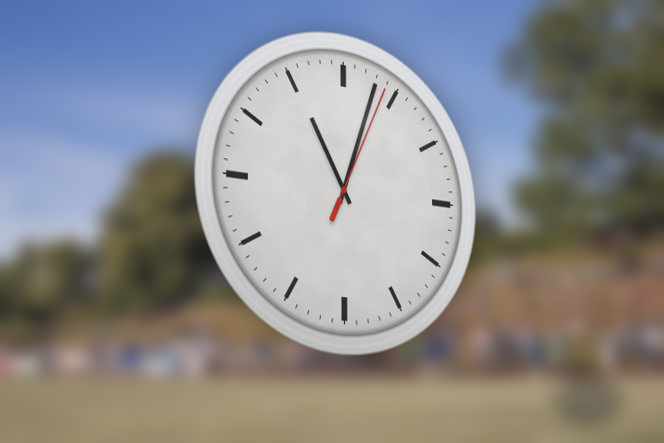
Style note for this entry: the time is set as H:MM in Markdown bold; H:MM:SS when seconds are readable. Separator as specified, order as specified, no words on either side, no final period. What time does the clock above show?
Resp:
**11:03:04**
